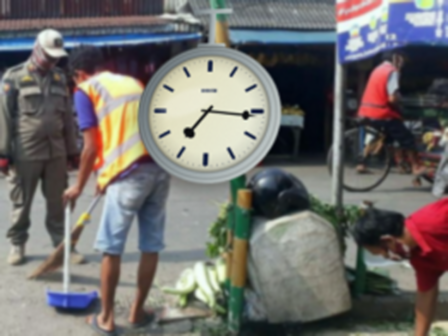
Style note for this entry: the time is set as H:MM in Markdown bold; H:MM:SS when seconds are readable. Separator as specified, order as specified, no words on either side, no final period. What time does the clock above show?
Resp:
**7:16**
